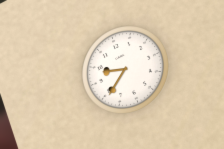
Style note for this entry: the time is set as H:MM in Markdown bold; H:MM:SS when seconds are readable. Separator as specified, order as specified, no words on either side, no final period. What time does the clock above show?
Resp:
**9:39**
